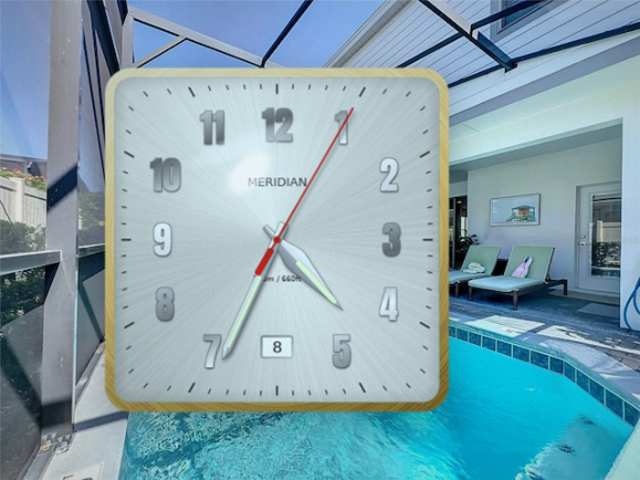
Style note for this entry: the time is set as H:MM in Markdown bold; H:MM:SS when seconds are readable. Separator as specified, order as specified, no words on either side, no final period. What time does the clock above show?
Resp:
**4:34:05**
